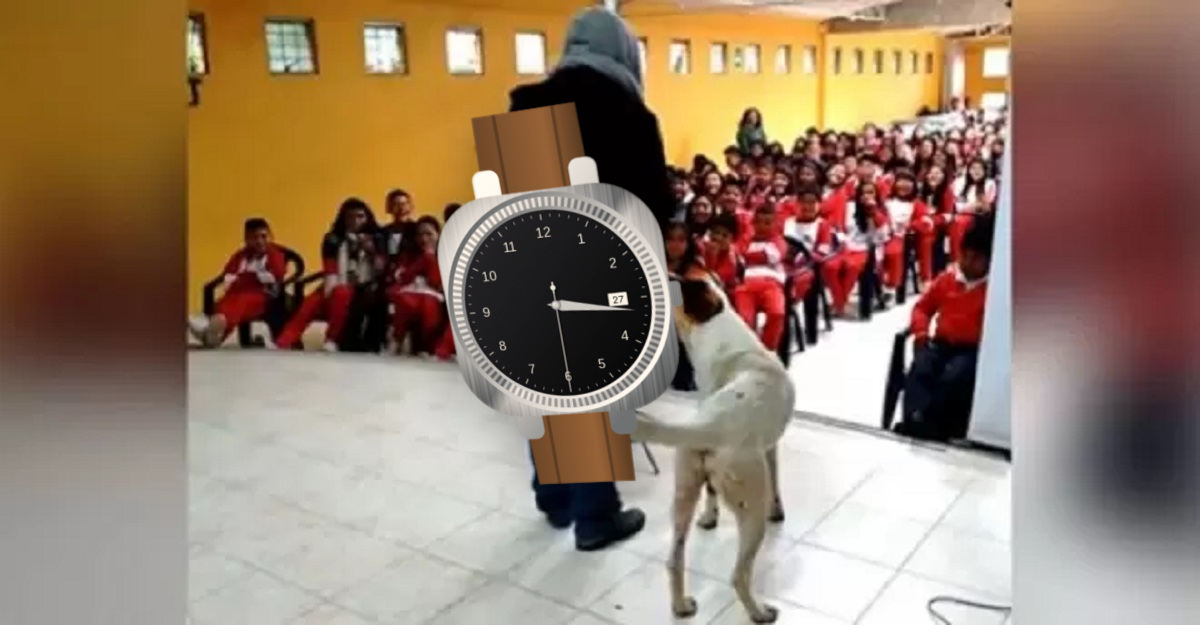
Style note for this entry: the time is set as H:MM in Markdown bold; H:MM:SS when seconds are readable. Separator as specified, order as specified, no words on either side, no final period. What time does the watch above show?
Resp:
**3:16:30**
